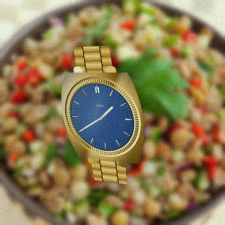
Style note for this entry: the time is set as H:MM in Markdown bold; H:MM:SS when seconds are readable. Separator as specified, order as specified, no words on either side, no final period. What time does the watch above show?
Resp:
**1:40**
